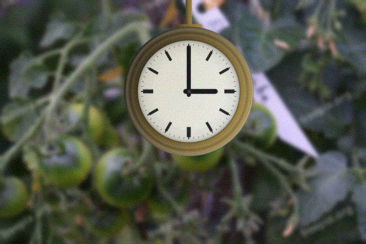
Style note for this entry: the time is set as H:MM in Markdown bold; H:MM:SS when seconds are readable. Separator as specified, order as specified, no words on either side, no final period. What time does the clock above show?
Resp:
**3:00**
